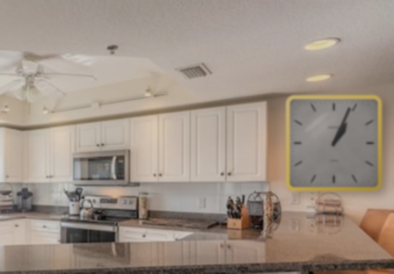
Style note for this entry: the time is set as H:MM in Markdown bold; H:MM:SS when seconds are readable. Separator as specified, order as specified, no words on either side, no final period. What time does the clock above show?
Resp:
**1:04**
